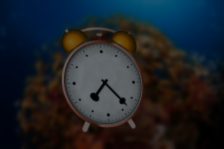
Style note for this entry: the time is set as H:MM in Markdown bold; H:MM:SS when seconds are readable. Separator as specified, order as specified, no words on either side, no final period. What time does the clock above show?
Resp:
**7:23**
